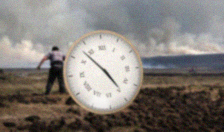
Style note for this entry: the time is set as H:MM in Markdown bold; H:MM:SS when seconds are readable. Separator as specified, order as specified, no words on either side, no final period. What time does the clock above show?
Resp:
**4:53**
